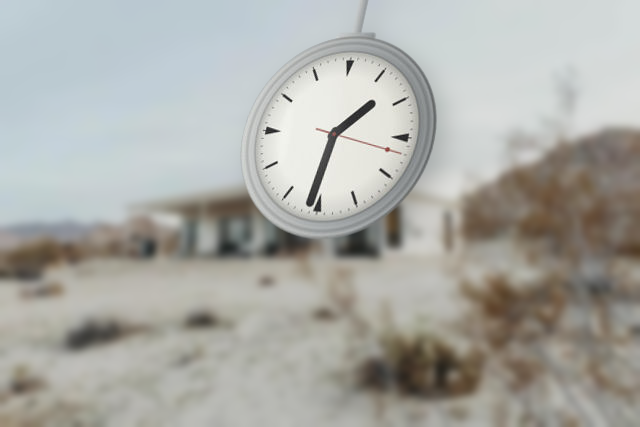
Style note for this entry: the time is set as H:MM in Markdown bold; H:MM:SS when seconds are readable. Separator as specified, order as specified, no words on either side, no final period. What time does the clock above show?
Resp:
**1:31:17**
